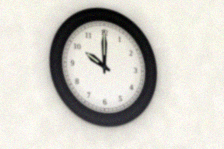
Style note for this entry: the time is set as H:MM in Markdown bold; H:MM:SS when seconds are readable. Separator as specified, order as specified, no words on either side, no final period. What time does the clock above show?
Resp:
**10:00**
